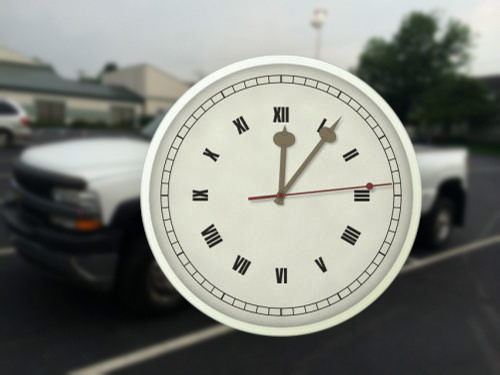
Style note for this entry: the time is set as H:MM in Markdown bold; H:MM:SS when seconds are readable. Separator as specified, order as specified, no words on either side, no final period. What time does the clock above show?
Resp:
**12:06:14**
